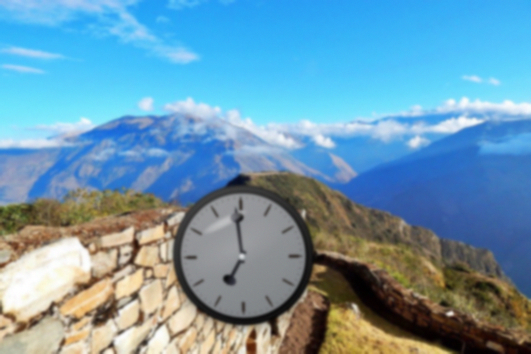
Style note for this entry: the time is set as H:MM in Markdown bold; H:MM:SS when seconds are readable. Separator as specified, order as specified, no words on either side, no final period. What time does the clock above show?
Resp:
**6:59**
